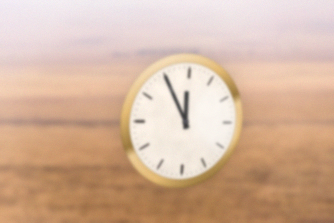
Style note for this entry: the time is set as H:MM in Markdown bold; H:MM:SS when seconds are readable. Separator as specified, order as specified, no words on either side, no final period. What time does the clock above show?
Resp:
**11:55**
